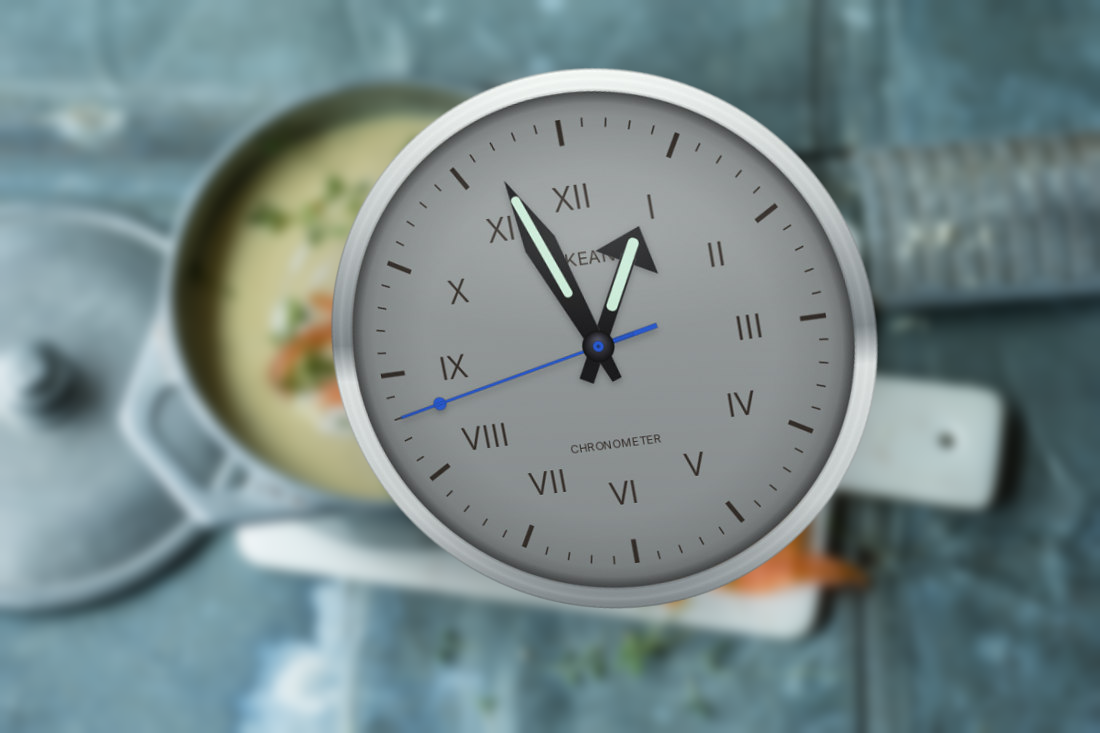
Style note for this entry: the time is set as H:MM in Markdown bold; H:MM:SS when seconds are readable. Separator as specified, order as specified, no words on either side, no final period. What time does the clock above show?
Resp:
**12:56:43**
